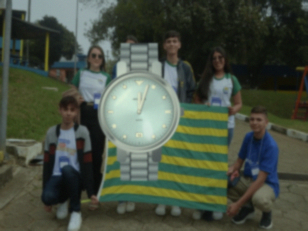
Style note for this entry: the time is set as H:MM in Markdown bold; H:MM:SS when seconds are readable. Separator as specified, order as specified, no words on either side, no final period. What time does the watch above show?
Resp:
**12:03**
